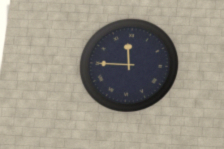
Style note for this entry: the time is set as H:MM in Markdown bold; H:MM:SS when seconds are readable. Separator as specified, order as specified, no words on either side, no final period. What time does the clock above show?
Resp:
**11:45**
